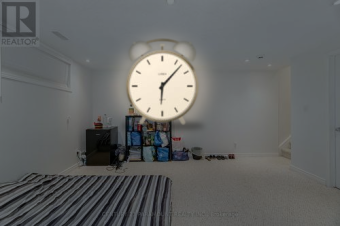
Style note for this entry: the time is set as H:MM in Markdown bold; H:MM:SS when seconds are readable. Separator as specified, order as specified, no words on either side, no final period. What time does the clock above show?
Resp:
**6:07**
